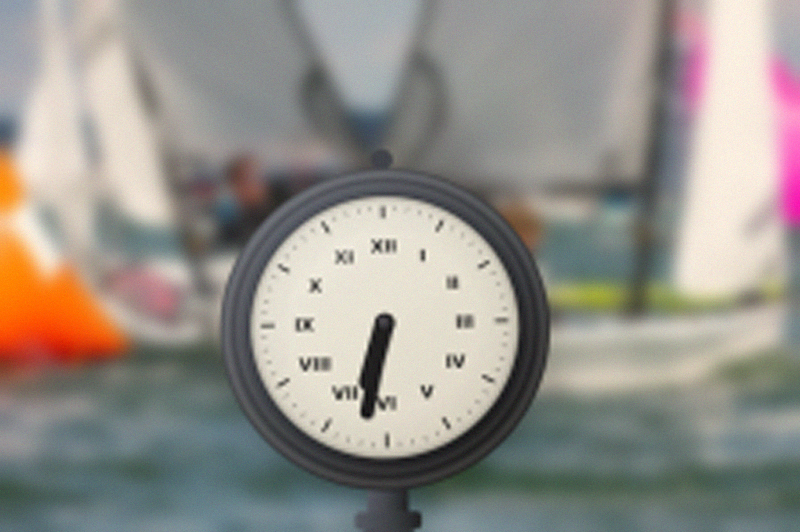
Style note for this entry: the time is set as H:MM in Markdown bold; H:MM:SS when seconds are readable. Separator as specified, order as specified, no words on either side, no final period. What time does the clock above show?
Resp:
**6:32**
